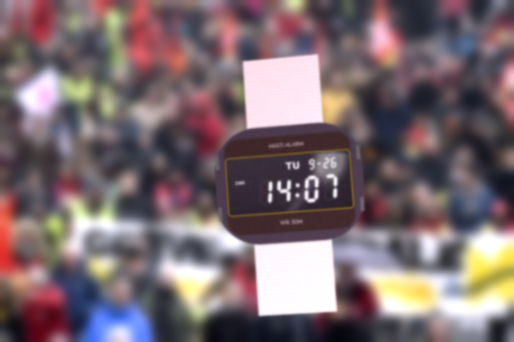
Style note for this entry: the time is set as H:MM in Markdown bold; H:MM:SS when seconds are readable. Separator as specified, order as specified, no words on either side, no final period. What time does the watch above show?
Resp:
**14:07**
